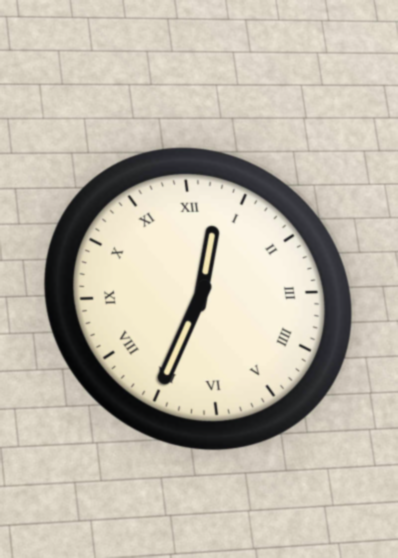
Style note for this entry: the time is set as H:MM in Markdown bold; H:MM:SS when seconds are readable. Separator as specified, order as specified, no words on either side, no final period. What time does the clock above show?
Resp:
**12:35**
